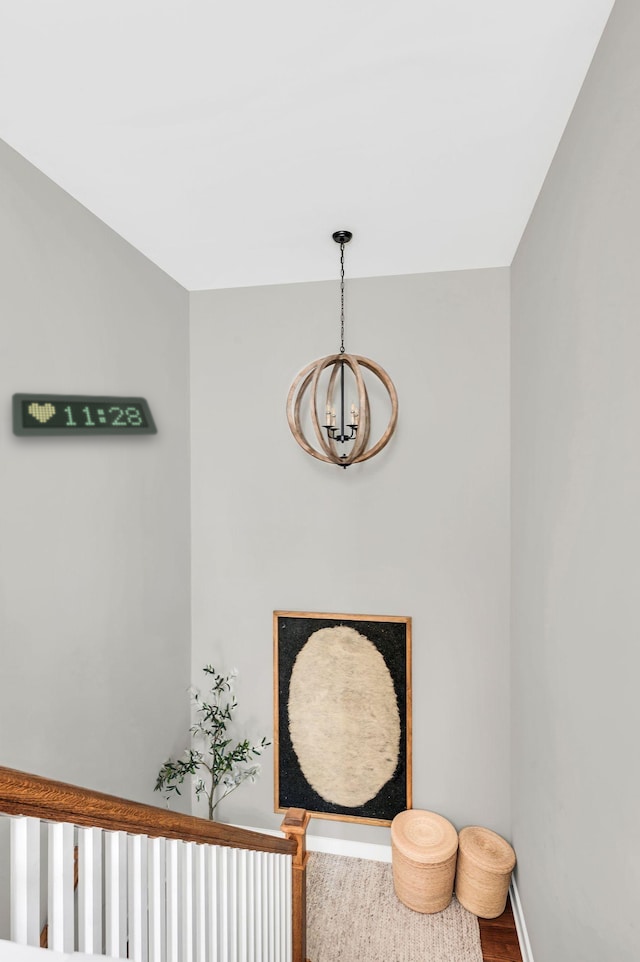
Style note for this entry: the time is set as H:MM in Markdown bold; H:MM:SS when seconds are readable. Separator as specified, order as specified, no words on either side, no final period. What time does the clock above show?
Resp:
**11:28**
